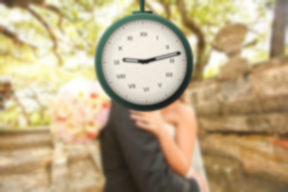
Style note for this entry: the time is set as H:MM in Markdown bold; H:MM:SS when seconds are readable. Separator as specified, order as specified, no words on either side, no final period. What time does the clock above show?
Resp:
**9:13**
